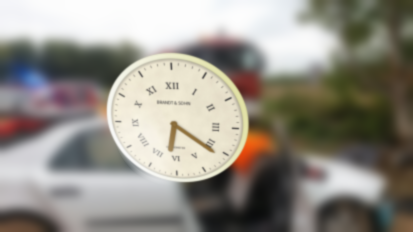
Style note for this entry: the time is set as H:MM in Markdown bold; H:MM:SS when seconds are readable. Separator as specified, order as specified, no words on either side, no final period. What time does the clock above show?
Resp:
**6:21**
